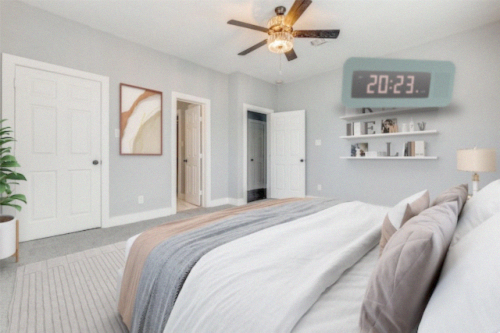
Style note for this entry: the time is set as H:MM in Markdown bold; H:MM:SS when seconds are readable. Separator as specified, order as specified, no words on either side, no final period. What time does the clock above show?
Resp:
**20:23**
